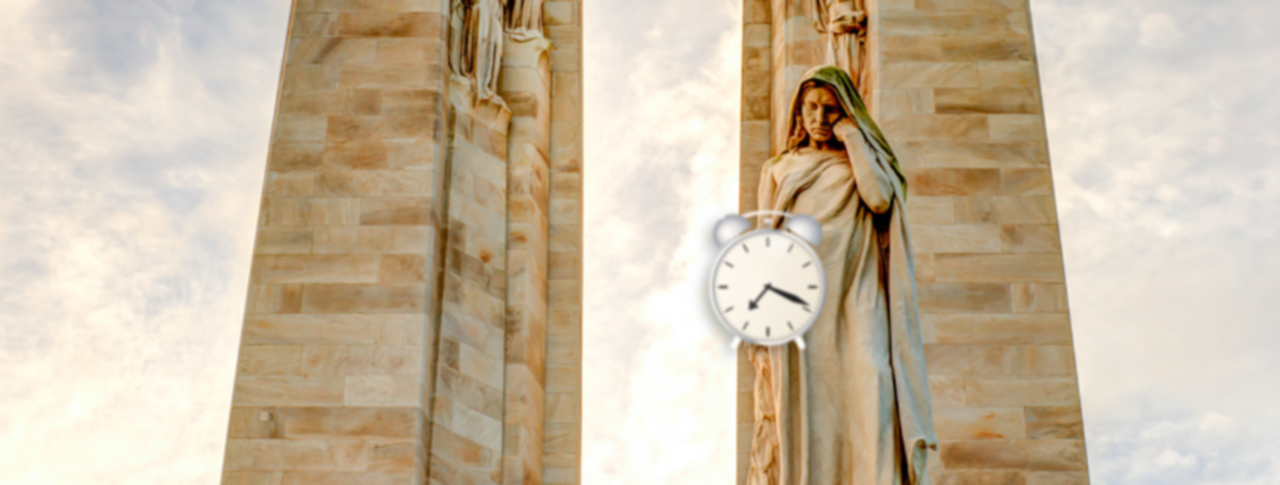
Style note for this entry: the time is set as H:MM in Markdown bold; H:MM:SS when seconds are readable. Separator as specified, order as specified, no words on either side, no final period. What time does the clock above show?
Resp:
**7:19**
